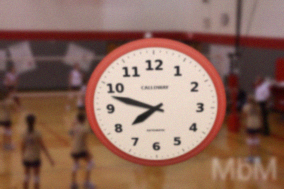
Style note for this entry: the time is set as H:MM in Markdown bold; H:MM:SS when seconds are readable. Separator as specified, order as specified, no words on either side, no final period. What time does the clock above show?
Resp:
**7:48**
